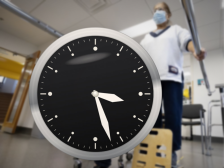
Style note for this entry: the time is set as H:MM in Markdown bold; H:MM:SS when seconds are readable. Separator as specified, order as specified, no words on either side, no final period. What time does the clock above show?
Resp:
**3:27**
